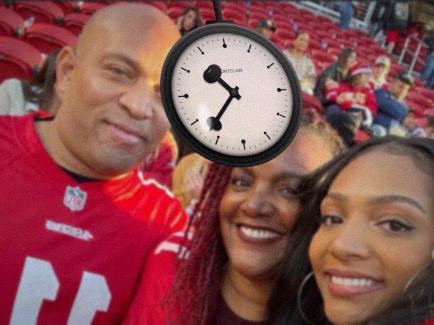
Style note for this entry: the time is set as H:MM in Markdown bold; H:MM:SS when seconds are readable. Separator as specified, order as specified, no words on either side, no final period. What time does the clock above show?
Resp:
**10:37**
